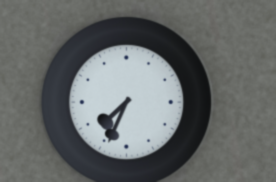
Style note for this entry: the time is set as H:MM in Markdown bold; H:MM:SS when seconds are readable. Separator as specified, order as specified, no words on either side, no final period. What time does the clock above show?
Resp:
**7:34**
